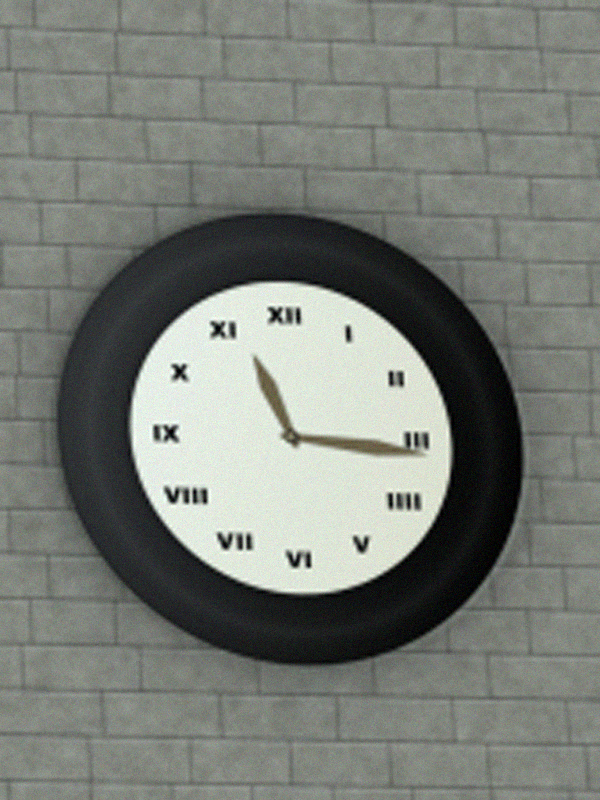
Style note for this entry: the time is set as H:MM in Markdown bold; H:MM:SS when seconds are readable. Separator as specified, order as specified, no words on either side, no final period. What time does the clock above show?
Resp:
**11:16**
